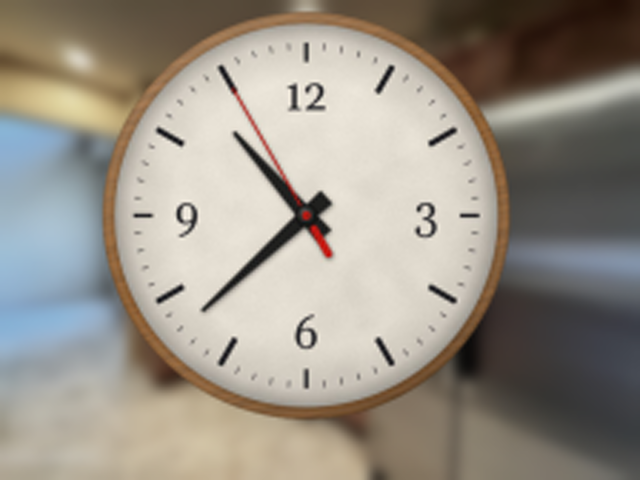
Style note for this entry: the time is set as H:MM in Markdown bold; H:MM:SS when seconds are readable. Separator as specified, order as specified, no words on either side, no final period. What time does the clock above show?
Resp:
**10:37:55**
